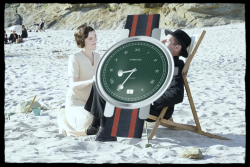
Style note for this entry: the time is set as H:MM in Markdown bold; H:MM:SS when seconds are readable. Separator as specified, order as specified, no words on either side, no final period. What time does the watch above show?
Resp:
**8:35**
